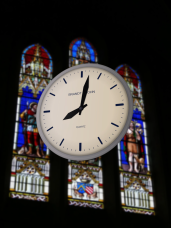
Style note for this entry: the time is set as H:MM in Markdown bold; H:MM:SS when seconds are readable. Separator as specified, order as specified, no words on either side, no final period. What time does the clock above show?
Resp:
**8:02**
